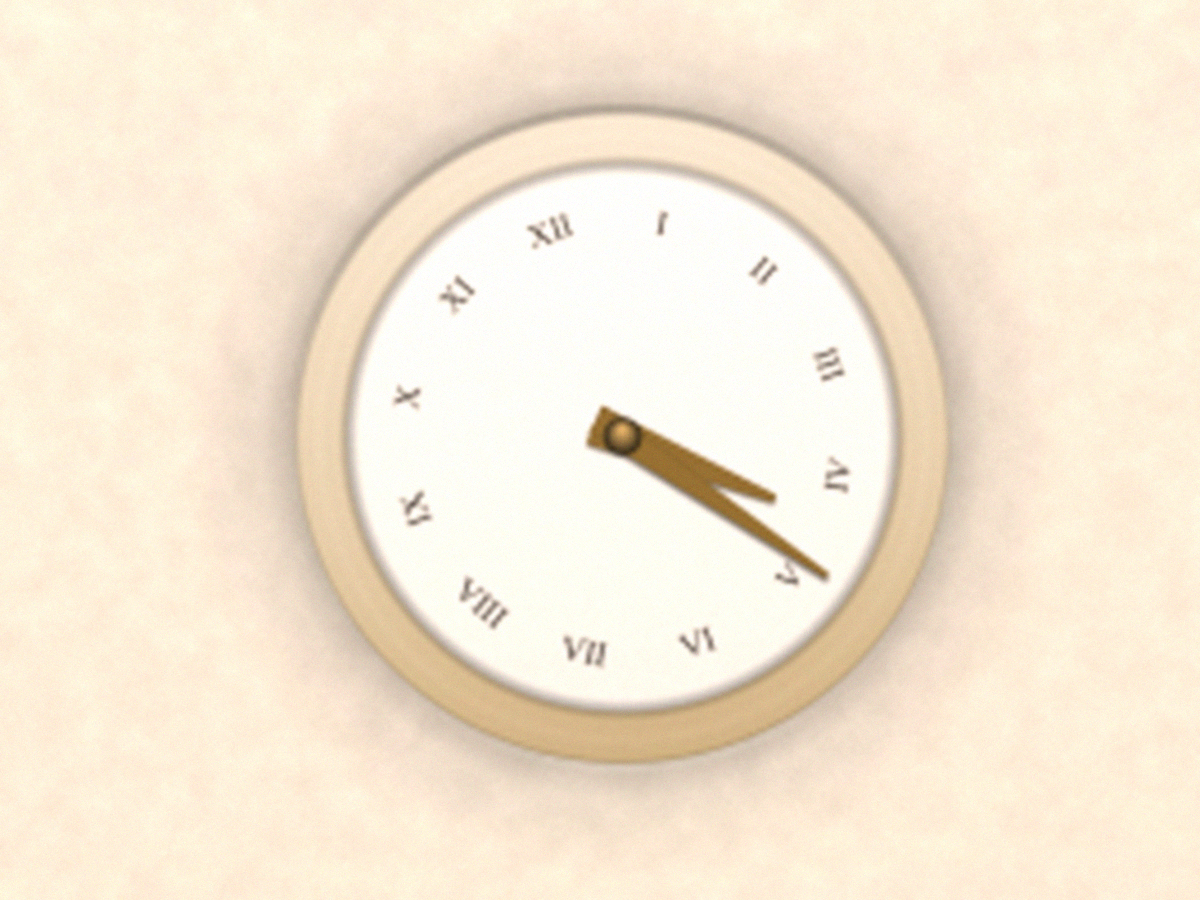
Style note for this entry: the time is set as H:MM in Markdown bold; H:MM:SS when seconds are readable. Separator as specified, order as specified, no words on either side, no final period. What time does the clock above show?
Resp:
**4:24**
